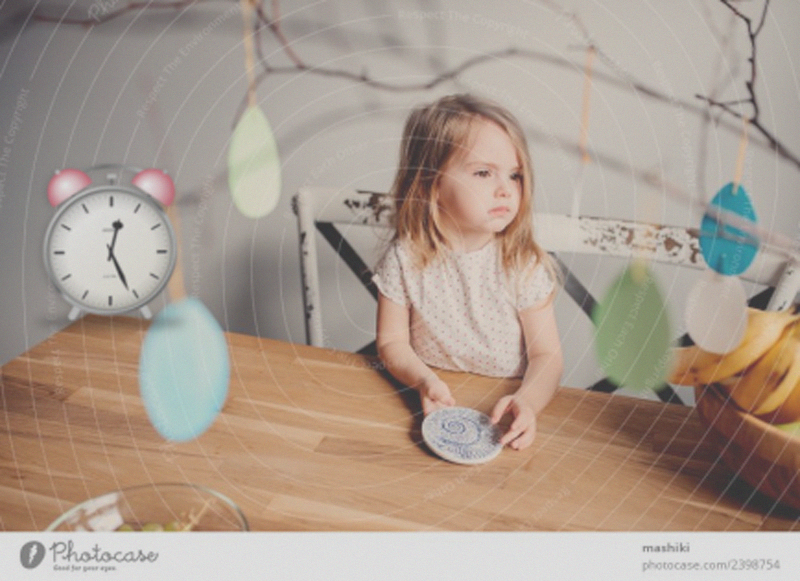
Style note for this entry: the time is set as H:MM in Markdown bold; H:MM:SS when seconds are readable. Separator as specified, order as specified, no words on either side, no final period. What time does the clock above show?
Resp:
**12:26**
